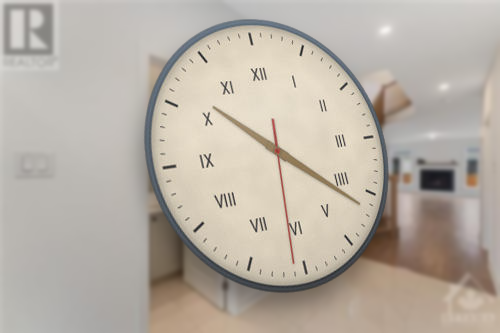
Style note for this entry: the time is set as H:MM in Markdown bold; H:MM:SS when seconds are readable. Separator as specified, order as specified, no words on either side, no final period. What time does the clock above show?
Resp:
**10:21:31**
